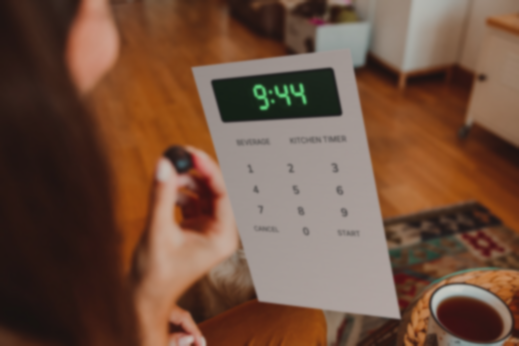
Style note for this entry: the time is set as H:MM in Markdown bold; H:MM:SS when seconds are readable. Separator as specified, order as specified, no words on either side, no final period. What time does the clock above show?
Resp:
**9:44**
